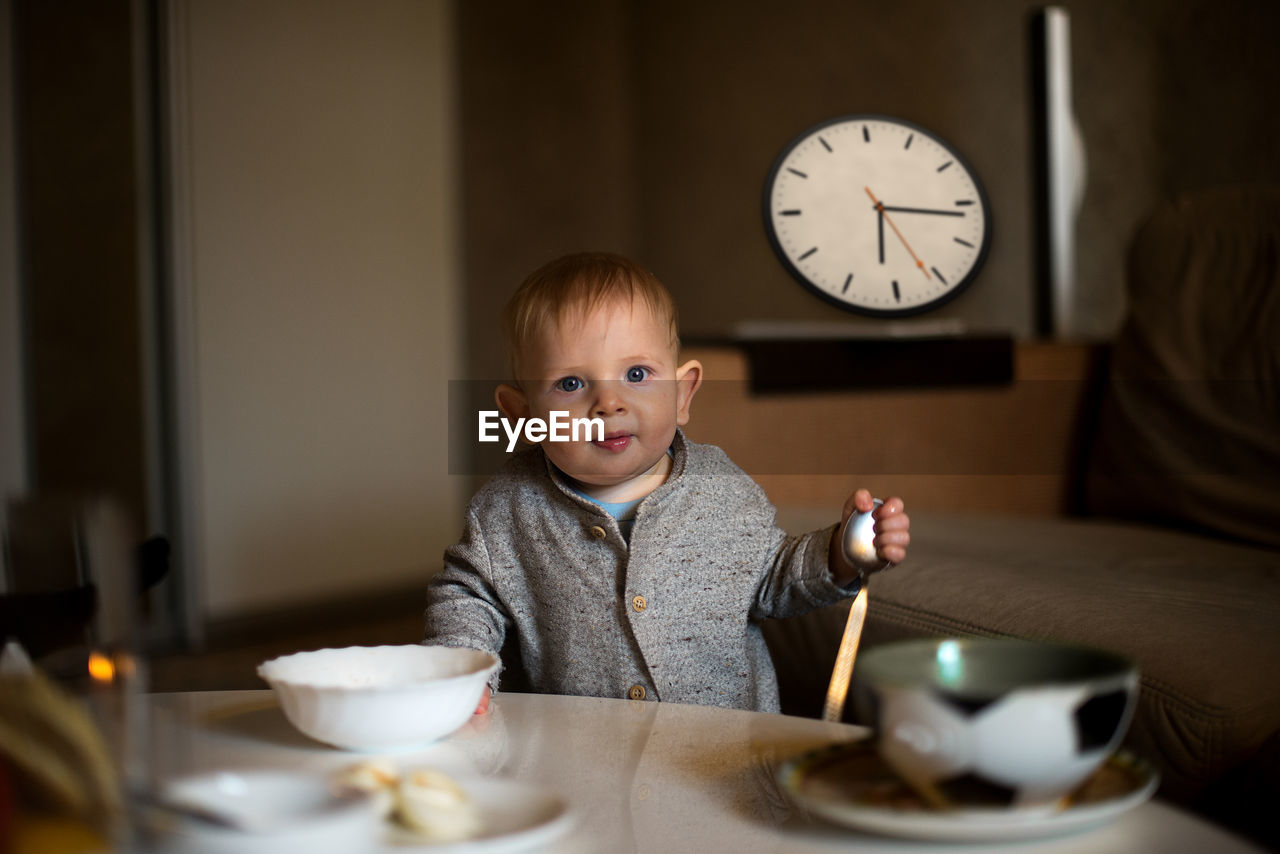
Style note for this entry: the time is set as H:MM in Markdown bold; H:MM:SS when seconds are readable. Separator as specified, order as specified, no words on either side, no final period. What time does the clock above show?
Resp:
**6:16:26**
